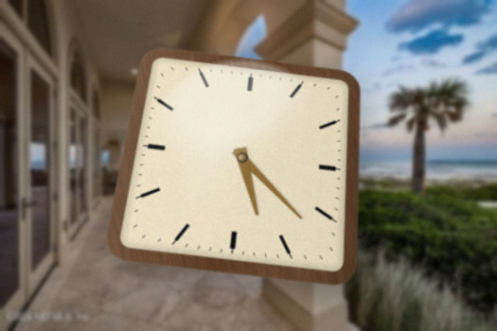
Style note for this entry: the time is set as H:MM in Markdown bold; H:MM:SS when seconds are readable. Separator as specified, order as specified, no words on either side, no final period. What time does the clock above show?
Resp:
**5:22**
